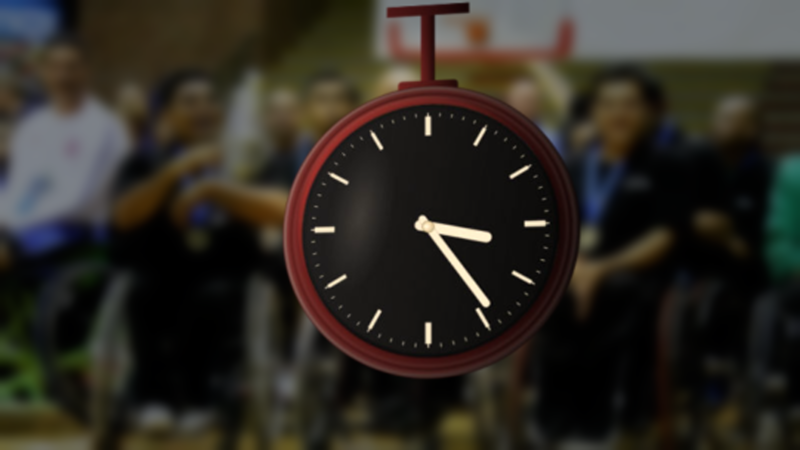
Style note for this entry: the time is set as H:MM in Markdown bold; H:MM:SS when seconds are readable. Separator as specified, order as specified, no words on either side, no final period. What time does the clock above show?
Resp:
**3:24**
